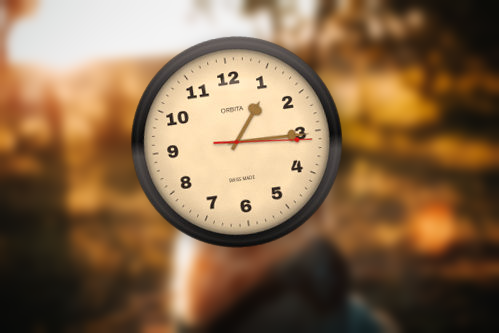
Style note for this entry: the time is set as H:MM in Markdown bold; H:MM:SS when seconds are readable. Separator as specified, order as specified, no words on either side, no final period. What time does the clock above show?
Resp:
**1:15:16**
